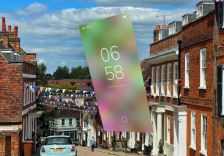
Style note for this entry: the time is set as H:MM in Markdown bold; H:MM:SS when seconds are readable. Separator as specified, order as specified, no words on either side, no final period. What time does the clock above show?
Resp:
**6:58**
